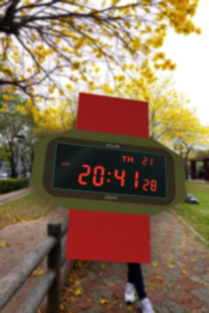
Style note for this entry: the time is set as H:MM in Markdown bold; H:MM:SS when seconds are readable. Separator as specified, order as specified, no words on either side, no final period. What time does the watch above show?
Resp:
**20:41:28**
